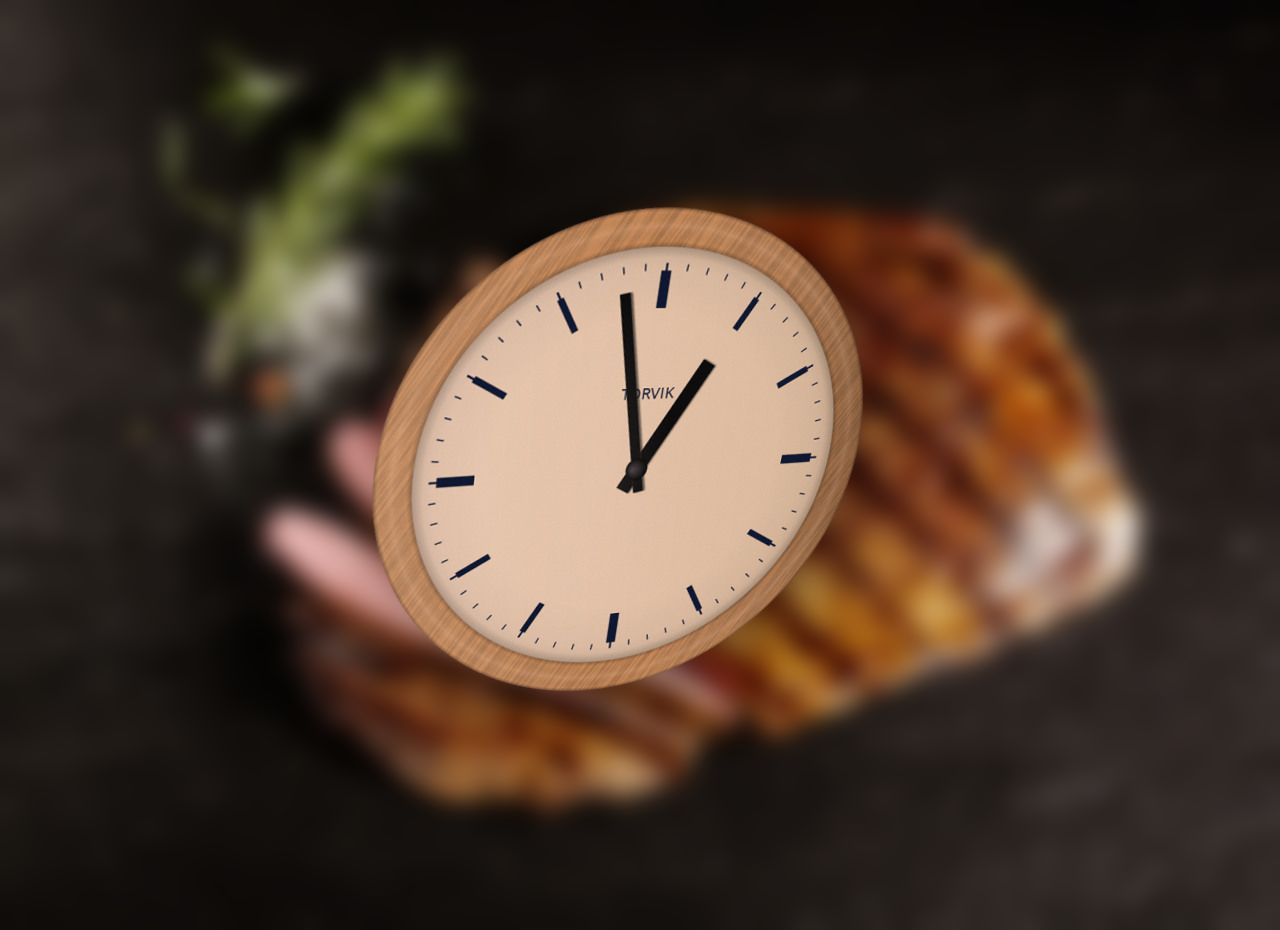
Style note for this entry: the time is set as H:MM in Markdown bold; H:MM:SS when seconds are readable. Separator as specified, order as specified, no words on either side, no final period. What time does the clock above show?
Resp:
**12:58**
